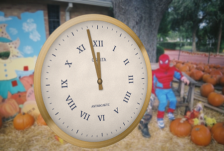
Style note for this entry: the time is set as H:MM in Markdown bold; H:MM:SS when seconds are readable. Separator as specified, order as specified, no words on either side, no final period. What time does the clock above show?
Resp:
**11:58**
